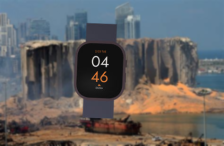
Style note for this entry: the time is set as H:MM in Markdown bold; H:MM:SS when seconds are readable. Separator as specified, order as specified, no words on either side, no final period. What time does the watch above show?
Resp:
**4:46**
